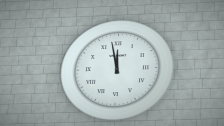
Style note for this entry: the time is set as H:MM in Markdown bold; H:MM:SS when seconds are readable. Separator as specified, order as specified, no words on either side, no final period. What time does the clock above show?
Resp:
**11:58**
